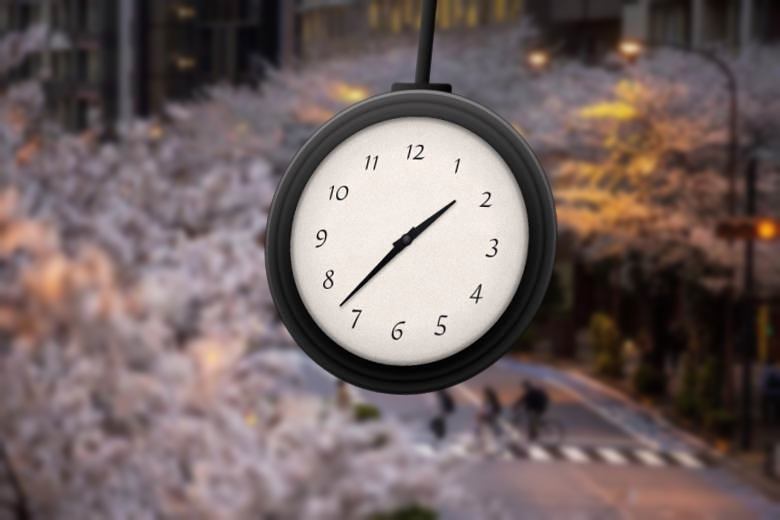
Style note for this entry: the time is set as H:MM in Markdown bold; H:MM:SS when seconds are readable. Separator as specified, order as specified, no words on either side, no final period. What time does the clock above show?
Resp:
**1:37**
